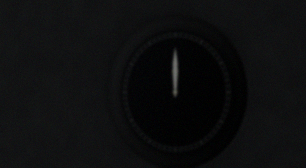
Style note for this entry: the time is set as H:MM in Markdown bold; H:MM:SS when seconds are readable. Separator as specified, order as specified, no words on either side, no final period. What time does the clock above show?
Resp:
**12:00**
